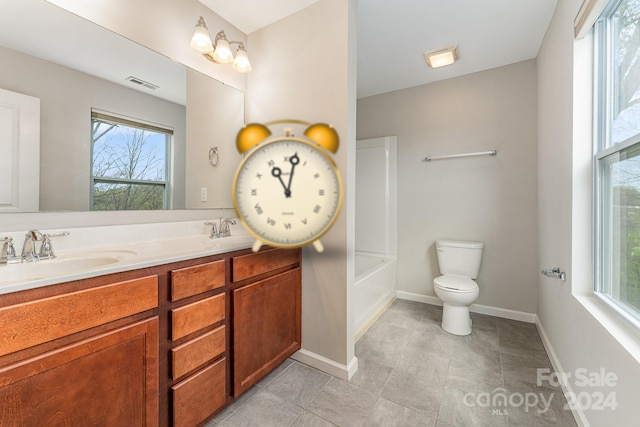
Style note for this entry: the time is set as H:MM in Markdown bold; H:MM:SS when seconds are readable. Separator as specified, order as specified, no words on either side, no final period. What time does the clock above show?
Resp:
**11:02**
